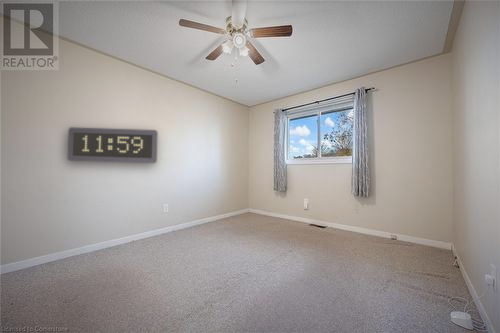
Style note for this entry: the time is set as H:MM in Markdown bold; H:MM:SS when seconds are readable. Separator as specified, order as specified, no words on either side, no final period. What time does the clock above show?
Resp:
**11:59**
